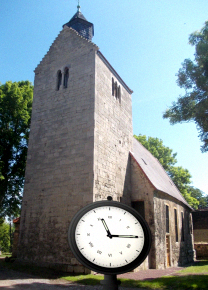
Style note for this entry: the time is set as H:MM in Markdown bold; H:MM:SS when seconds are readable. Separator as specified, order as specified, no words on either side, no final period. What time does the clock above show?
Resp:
**11:15**
